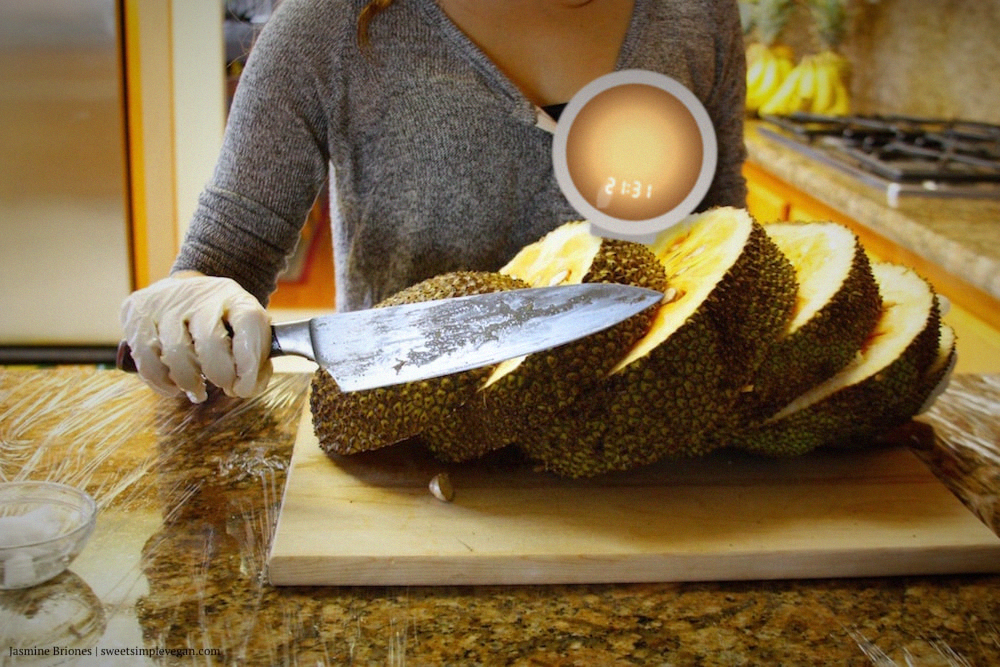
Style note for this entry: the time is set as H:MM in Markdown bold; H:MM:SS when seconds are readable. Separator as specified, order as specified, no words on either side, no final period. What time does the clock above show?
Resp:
**21:31**
